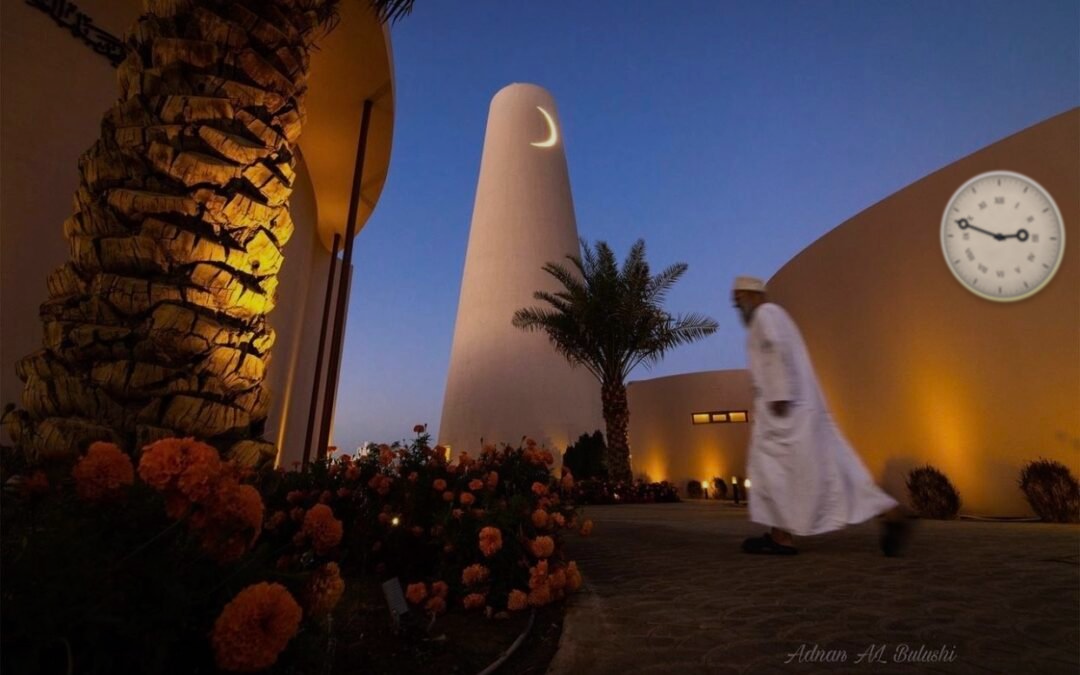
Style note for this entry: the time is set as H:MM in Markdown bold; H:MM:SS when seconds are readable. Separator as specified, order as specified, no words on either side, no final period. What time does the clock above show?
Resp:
**2:48**
